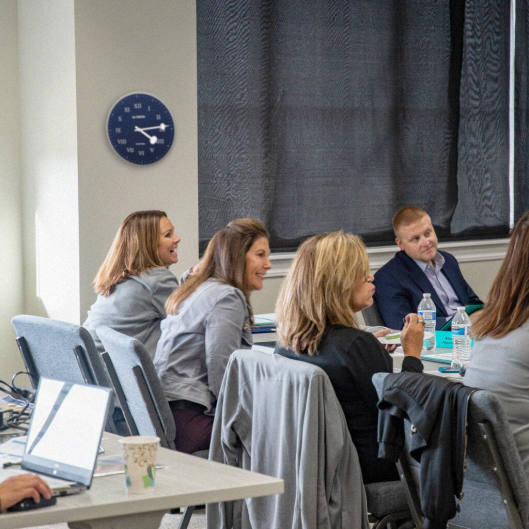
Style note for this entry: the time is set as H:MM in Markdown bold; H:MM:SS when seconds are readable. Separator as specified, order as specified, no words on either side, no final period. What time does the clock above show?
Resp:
**4:14**
